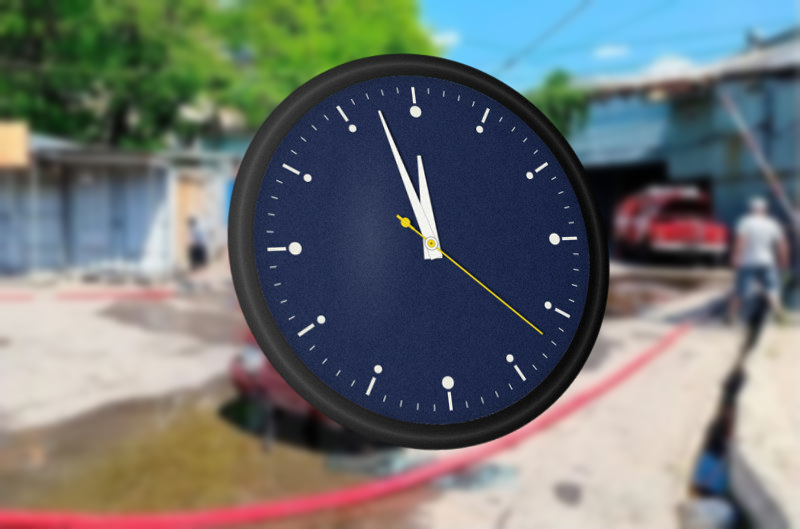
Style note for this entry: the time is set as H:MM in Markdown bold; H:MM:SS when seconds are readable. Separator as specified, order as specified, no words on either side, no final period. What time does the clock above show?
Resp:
**11:57:22**
